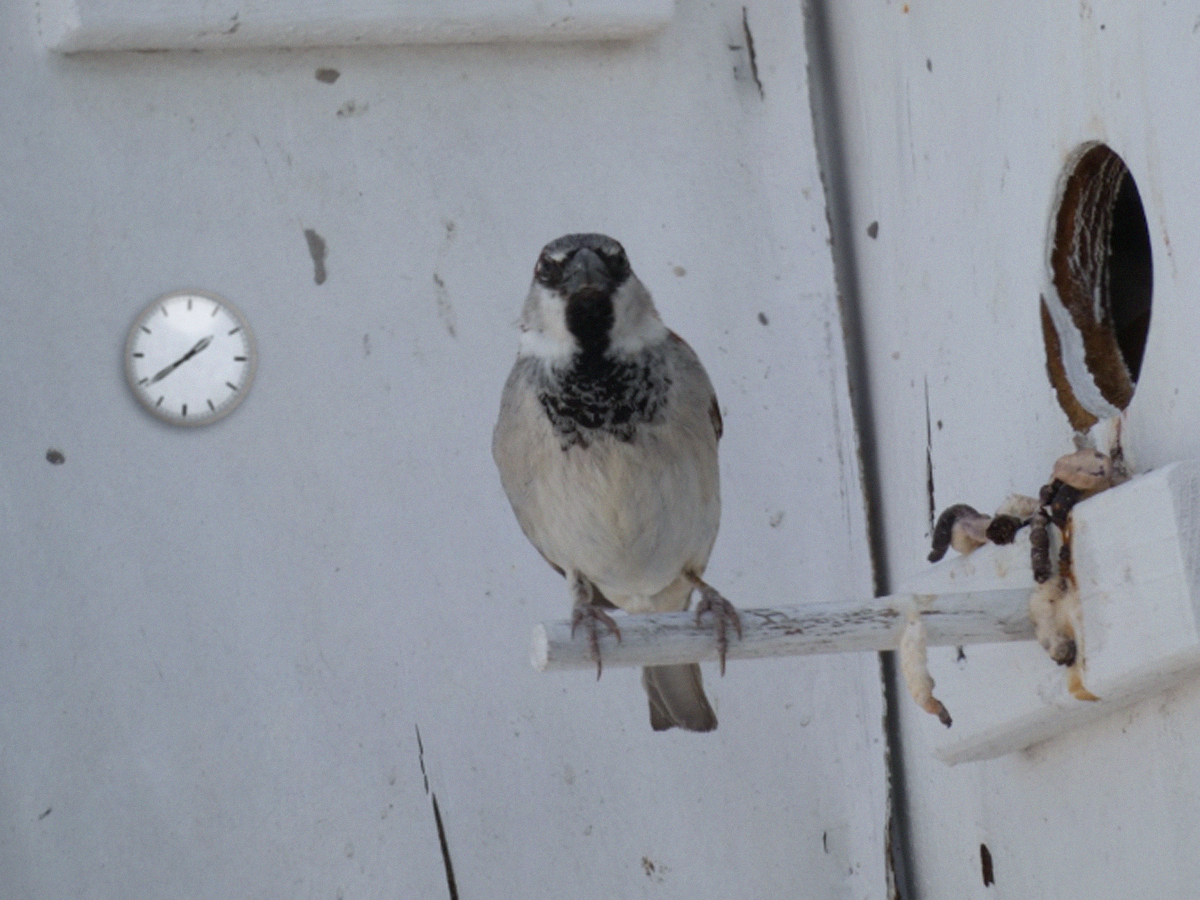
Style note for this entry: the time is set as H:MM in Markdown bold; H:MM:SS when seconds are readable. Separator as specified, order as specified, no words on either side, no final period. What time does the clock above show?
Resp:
**1:39**
